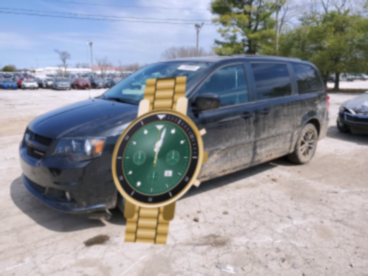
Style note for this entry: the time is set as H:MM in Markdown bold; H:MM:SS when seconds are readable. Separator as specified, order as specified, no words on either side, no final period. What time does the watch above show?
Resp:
**12:02**
